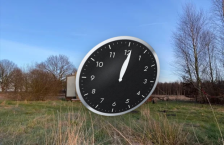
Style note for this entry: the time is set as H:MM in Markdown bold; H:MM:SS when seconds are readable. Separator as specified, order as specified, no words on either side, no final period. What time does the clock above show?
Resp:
**12:01**
